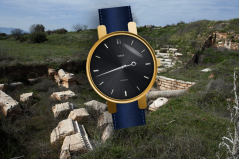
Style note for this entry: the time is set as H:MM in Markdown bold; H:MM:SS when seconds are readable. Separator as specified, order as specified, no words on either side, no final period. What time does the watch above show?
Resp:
**2:43**
